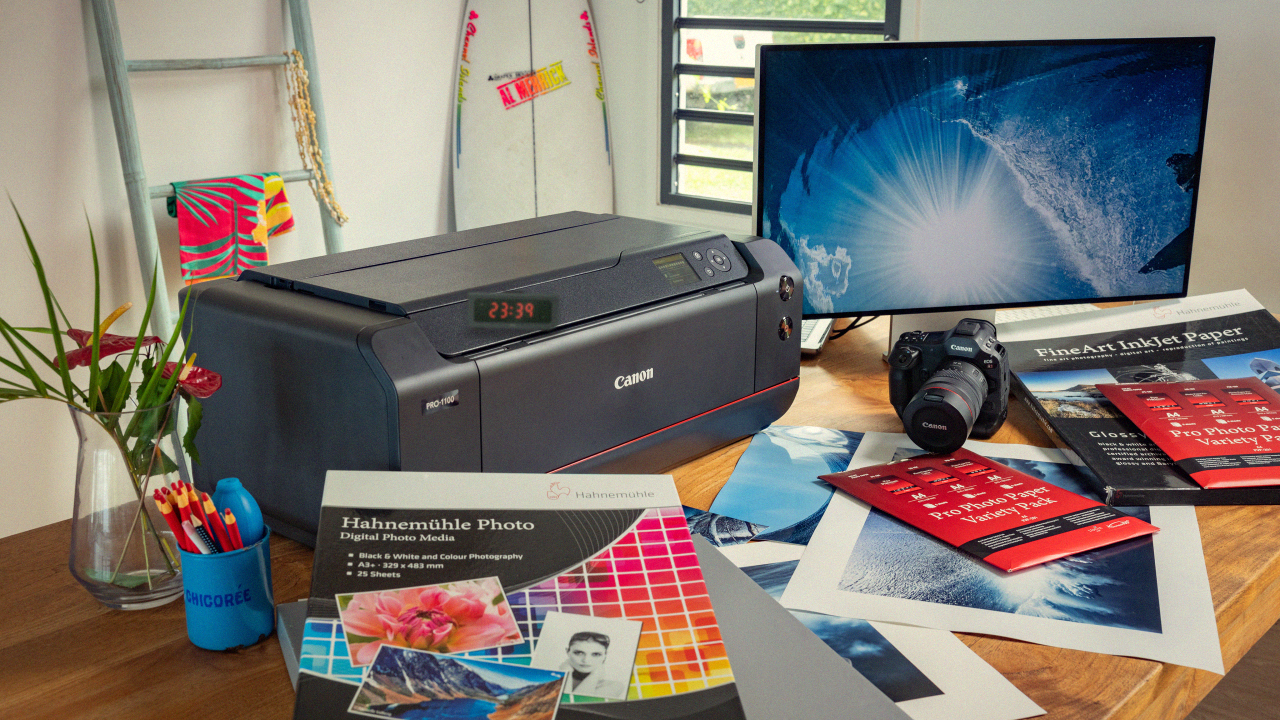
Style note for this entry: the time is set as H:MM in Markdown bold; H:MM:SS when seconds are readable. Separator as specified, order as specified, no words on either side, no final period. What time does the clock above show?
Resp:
**23:39**
